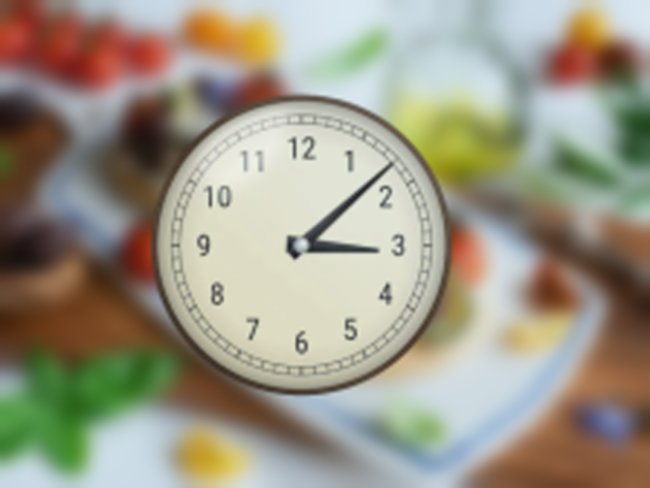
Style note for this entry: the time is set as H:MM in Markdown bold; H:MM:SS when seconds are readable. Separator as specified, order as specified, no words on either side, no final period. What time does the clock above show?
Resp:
**3:08**
